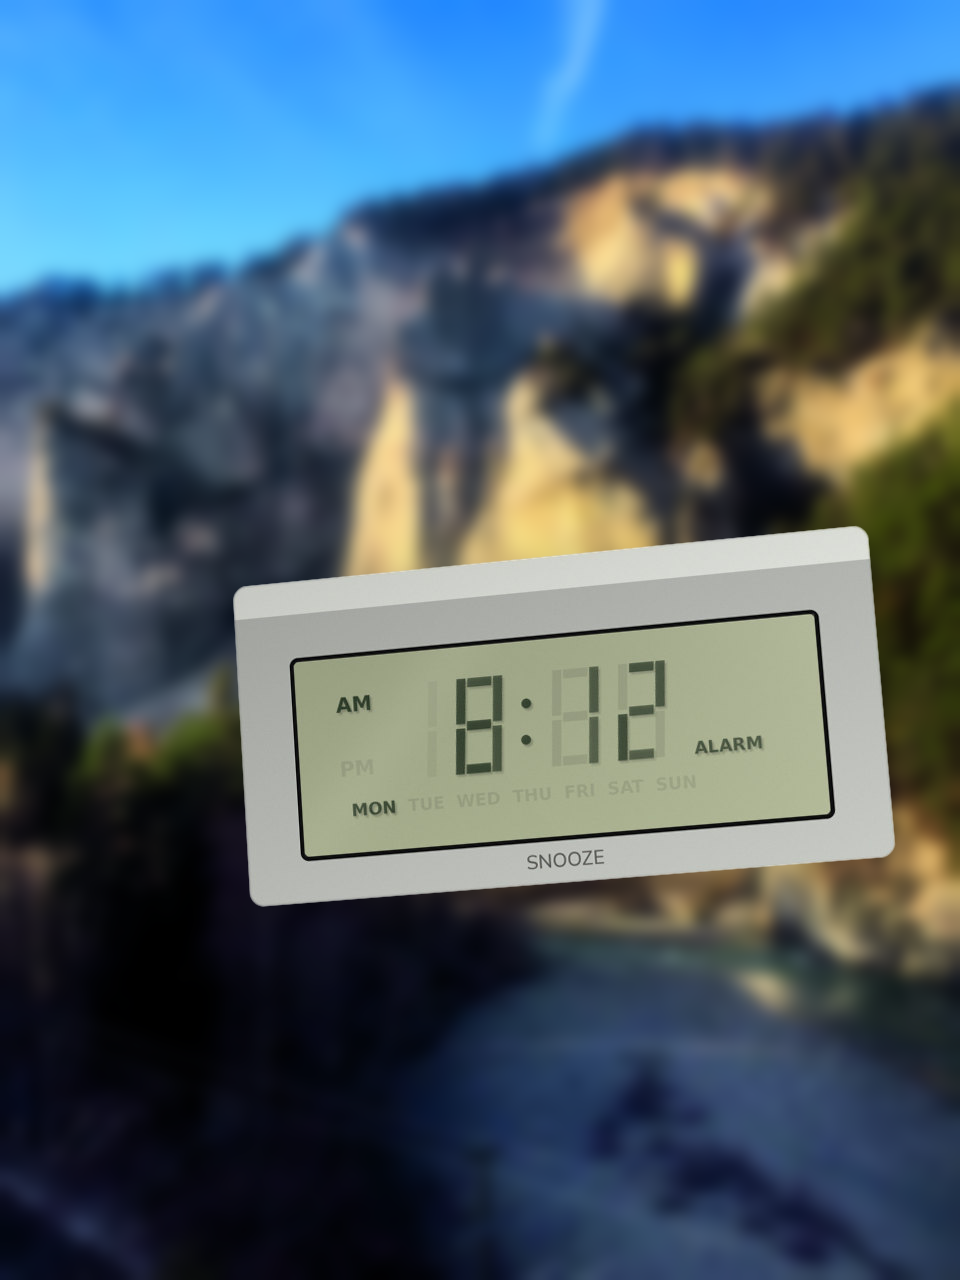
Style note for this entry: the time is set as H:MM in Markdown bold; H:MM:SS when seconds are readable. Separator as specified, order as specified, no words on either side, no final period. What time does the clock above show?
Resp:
**8:12**
